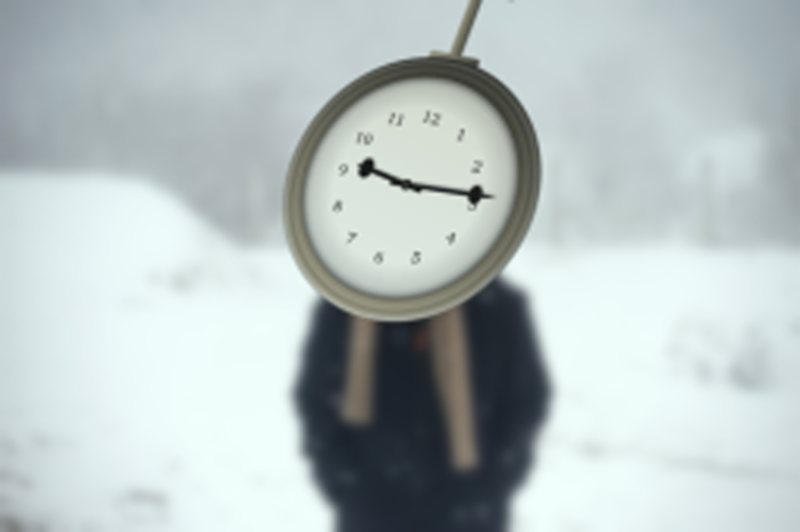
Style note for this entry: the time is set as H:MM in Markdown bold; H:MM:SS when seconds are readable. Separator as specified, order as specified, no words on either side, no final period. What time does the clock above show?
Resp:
**9:14**
